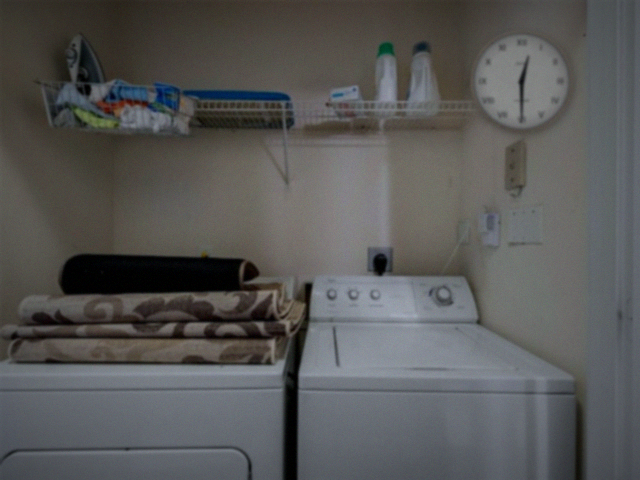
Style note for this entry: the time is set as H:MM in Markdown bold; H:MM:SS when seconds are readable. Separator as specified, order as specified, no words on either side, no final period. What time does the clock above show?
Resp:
**12:30**
